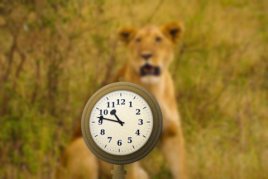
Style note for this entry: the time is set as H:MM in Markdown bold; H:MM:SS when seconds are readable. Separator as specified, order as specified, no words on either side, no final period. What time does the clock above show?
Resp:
**10:47**
